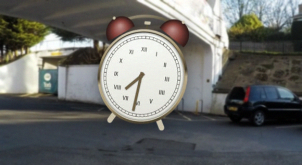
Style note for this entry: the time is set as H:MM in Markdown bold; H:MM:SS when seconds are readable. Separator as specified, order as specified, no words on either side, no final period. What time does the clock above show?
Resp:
**7:31**
